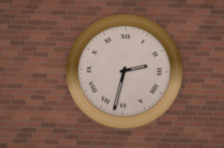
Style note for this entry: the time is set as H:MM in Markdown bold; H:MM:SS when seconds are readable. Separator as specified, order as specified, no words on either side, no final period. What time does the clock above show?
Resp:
**2:32**
